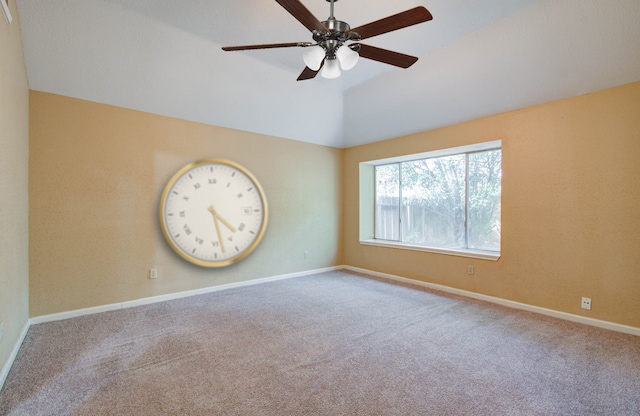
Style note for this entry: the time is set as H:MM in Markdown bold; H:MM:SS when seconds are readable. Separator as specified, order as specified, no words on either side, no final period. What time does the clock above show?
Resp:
**4:28**
